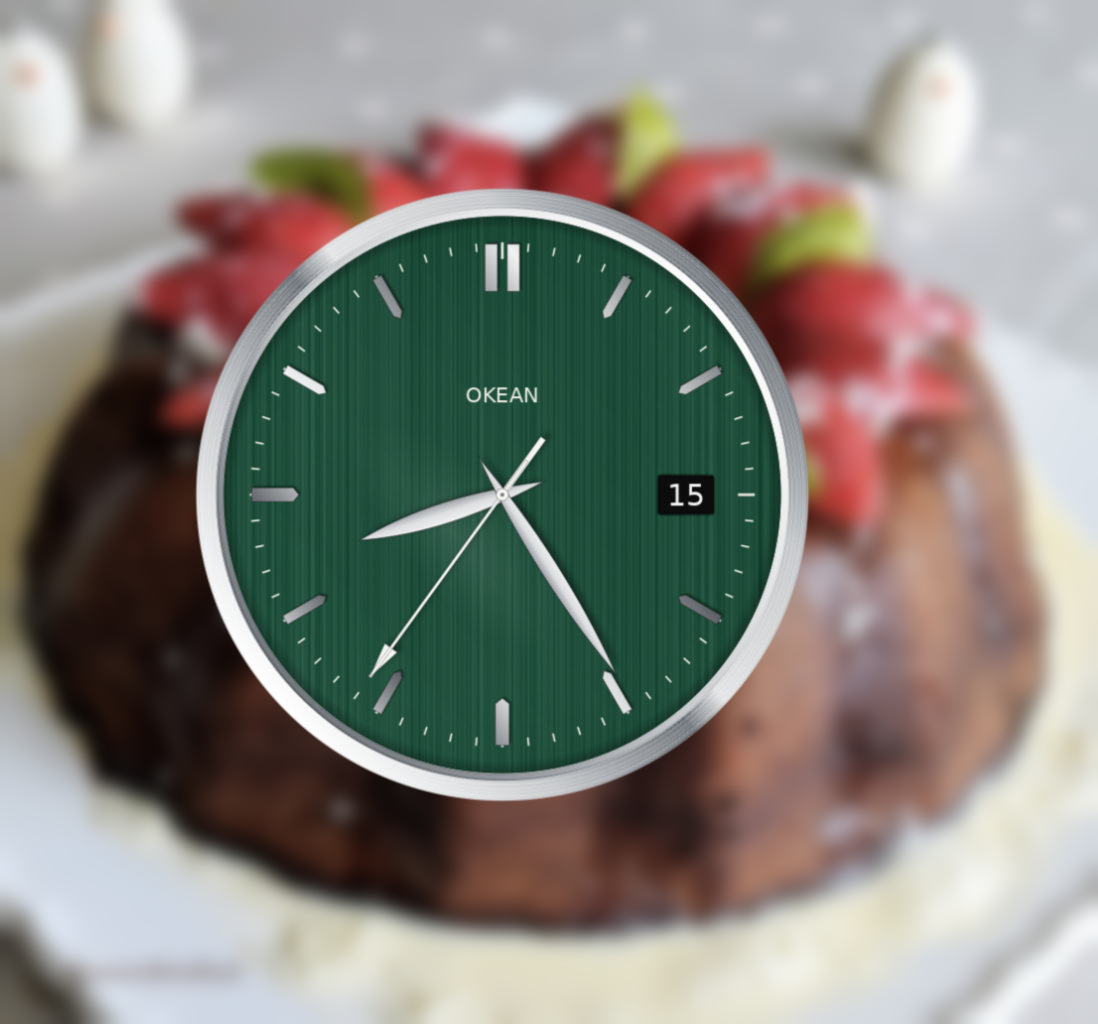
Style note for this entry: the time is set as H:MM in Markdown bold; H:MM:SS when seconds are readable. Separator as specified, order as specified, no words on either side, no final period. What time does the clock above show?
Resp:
**8:24:36**
